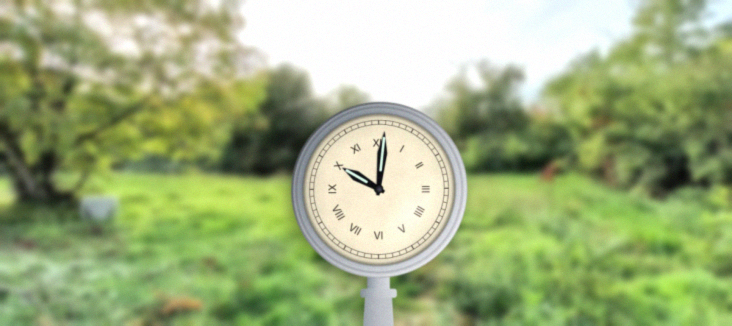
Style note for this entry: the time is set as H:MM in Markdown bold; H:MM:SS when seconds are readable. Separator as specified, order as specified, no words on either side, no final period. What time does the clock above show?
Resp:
**10:01**
